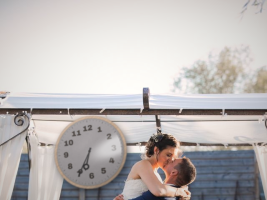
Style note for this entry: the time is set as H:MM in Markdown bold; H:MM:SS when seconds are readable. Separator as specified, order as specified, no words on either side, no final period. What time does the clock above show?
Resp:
**6:35**
